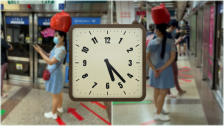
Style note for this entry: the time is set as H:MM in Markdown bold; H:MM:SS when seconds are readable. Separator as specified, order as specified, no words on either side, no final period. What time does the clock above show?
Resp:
**5:23**
